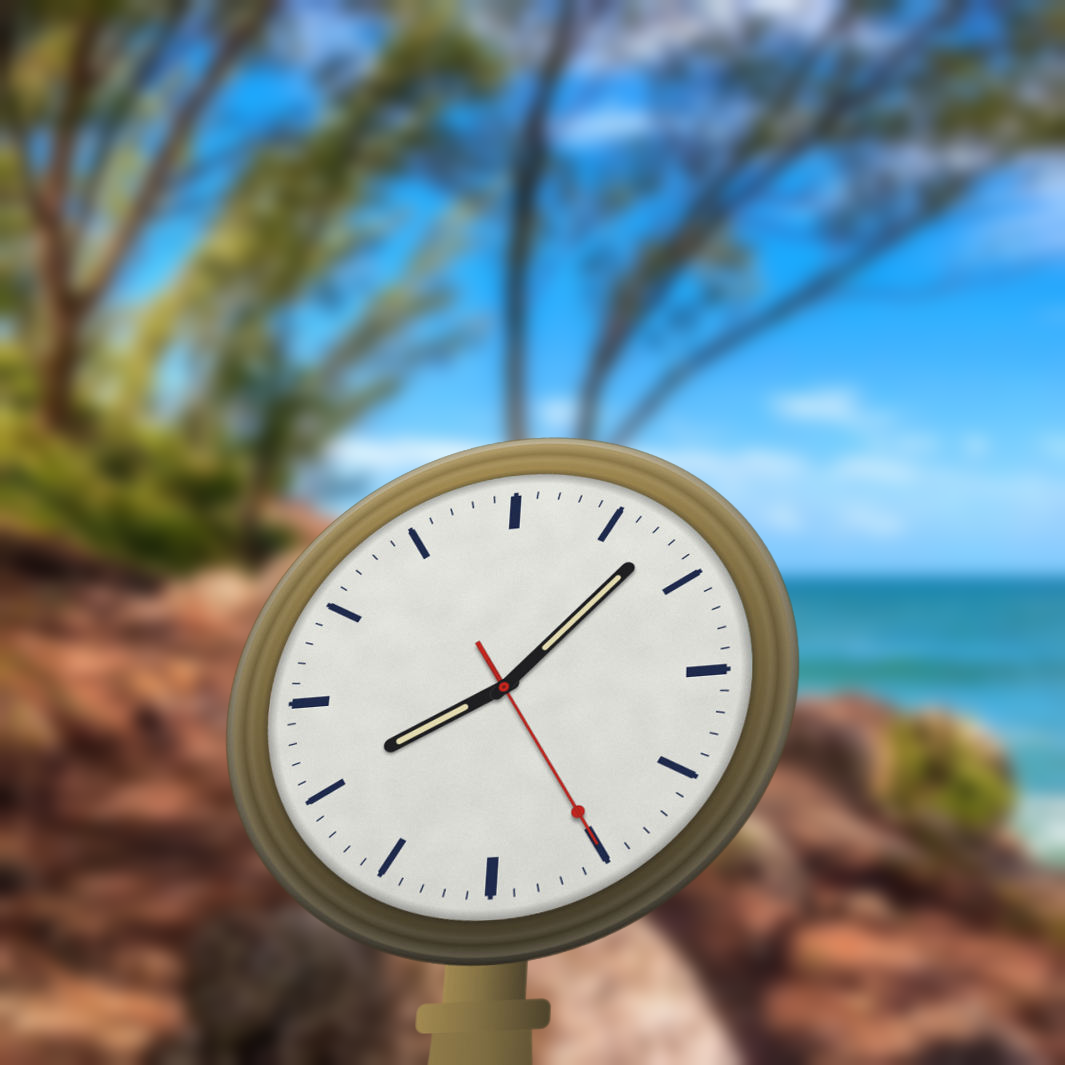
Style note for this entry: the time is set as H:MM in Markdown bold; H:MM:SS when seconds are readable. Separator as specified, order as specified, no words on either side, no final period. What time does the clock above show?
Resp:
**8:07:25**
